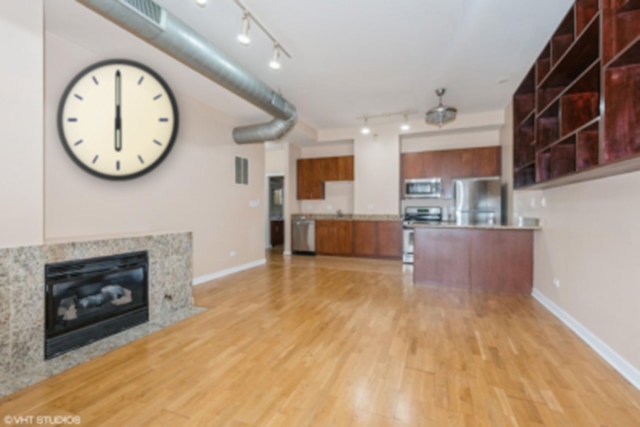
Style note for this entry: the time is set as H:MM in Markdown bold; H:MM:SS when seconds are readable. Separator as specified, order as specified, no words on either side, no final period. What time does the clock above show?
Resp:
**6:00**
